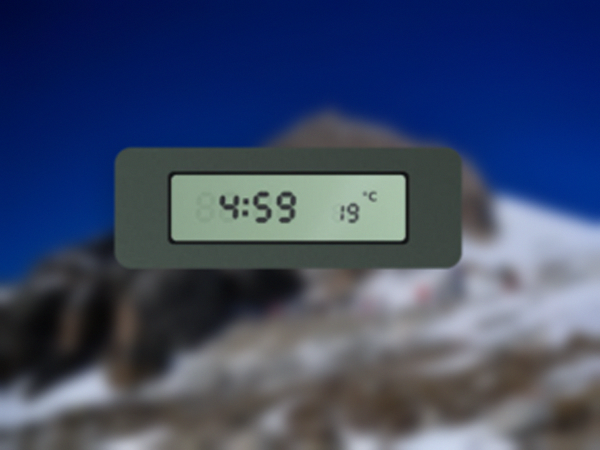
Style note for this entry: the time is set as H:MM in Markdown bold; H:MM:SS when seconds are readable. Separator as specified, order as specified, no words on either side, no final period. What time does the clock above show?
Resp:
**4:59**
